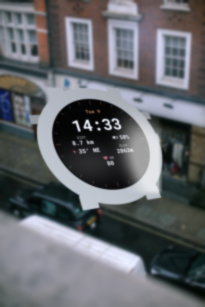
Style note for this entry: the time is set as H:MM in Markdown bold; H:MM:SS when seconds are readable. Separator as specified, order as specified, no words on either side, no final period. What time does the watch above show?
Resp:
**14:33**
